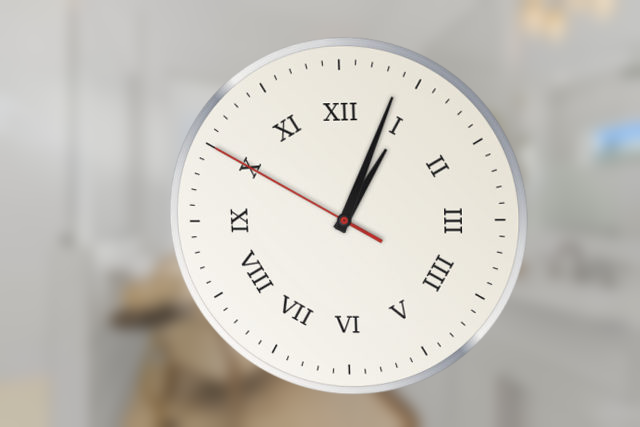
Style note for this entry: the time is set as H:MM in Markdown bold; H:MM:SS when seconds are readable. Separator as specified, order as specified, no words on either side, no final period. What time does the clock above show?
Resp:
**1:03:50**
